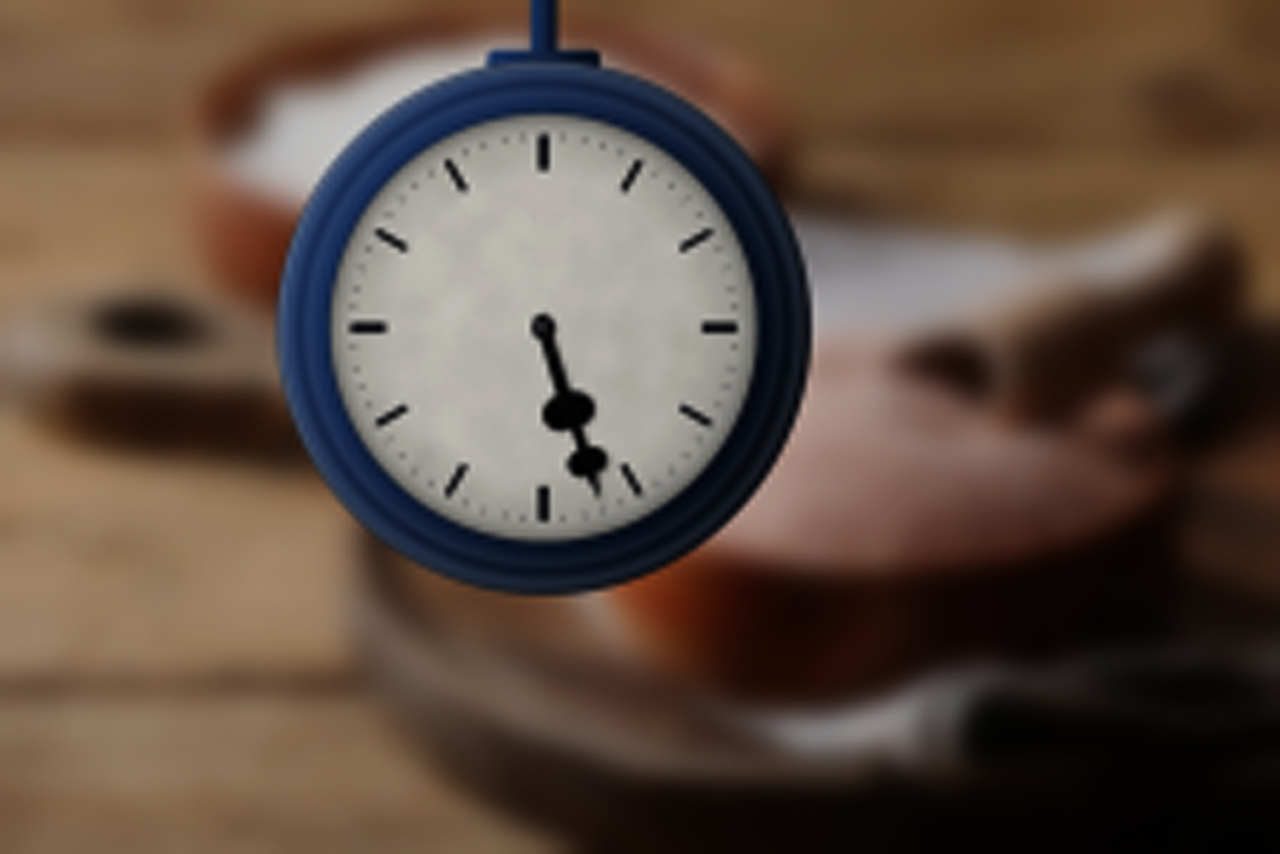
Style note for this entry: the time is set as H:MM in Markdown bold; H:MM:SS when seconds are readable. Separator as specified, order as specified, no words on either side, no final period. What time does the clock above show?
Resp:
**5:27**
